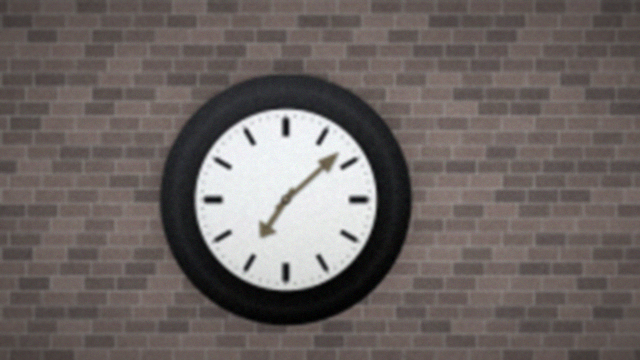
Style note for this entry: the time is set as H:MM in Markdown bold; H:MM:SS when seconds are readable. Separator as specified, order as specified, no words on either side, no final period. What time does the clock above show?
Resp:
**7:08**
